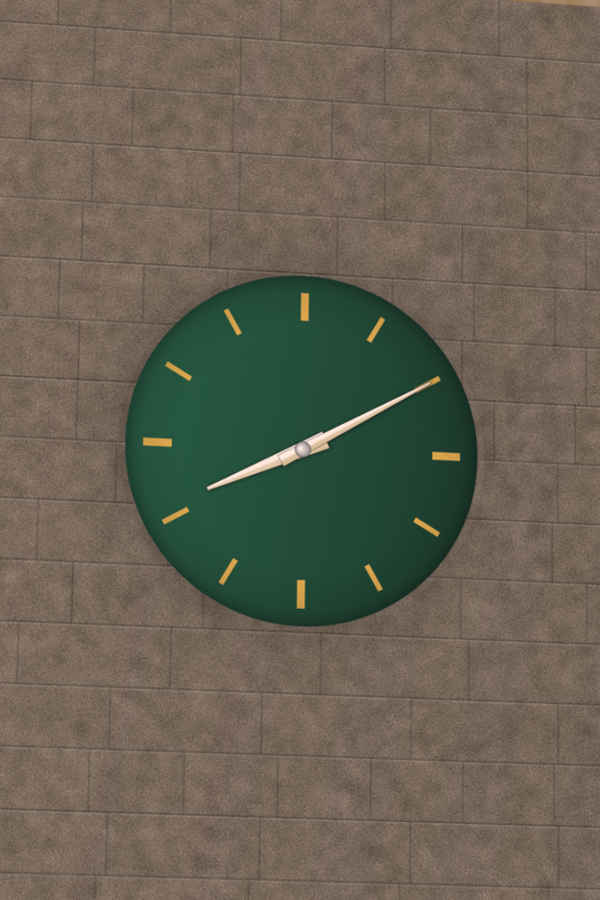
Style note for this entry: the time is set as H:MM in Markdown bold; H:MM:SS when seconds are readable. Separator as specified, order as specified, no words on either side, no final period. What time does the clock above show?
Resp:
**8:10**
